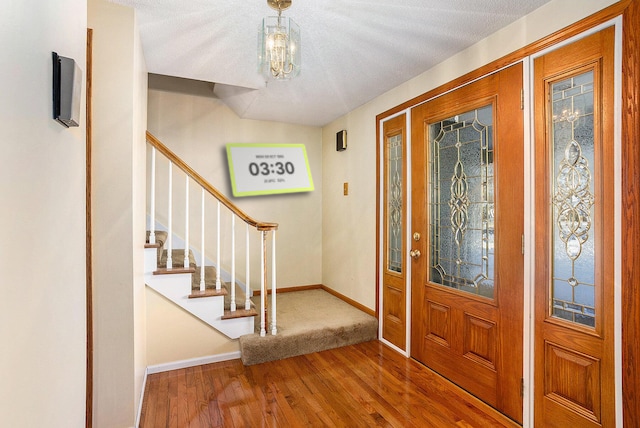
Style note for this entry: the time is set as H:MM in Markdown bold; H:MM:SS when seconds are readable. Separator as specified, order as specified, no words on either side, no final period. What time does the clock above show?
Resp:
**3:30**
